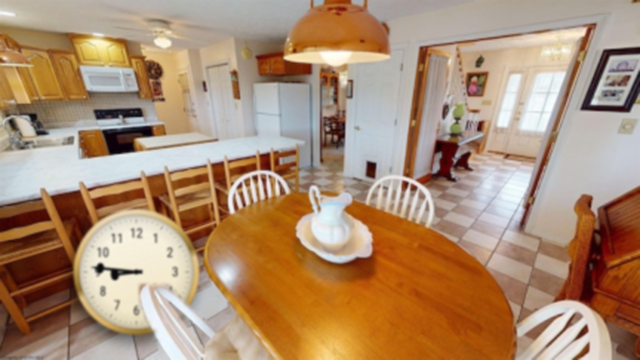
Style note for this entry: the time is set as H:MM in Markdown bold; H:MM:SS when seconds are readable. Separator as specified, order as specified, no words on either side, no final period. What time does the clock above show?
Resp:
**8:46**
